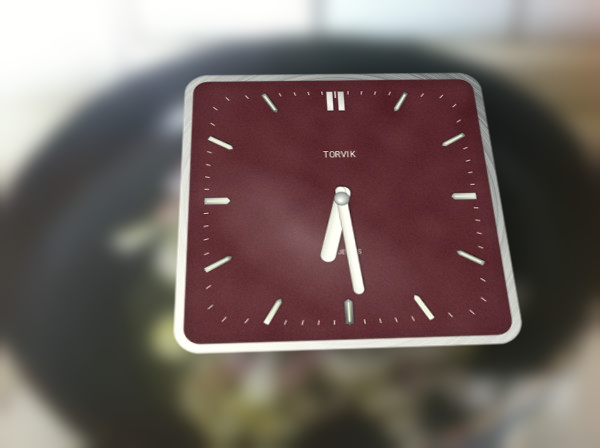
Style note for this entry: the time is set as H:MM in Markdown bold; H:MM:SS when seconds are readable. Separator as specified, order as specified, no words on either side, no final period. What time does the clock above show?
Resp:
**6:29**
